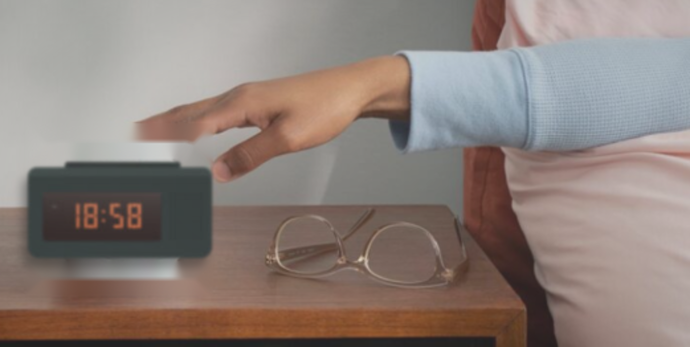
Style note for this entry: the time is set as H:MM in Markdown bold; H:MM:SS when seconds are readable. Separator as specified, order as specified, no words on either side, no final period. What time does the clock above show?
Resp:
**18:58**
